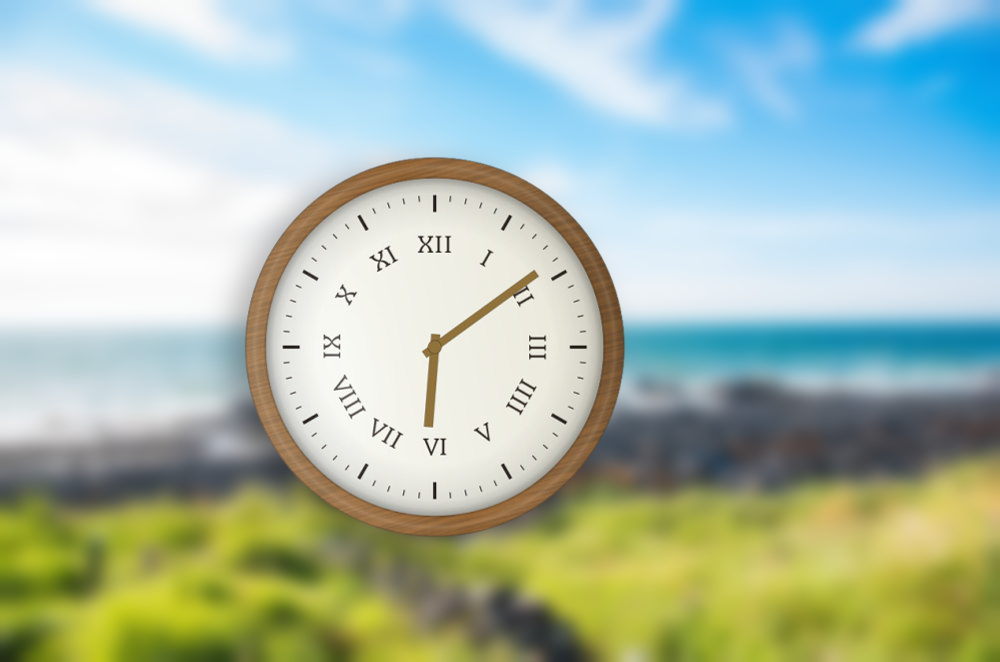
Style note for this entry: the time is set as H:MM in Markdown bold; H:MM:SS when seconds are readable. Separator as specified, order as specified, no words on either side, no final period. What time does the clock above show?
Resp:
**6:09**
